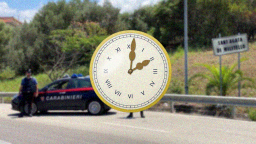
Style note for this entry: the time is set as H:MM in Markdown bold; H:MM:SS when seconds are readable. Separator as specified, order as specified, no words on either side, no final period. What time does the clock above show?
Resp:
**2:01**
